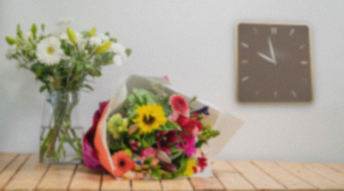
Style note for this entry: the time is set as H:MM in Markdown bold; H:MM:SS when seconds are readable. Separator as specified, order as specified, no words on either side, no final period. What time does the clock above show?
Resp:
**9:58**
